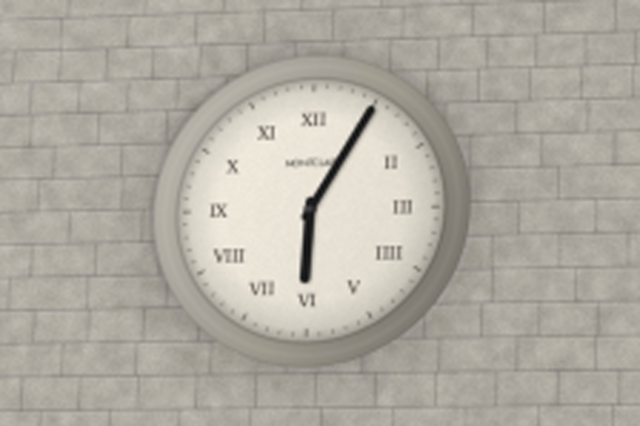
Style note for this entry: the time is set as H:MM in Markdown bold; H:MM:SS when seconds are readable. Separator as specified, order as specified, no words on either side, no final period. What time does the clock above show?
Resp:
**6:05**
